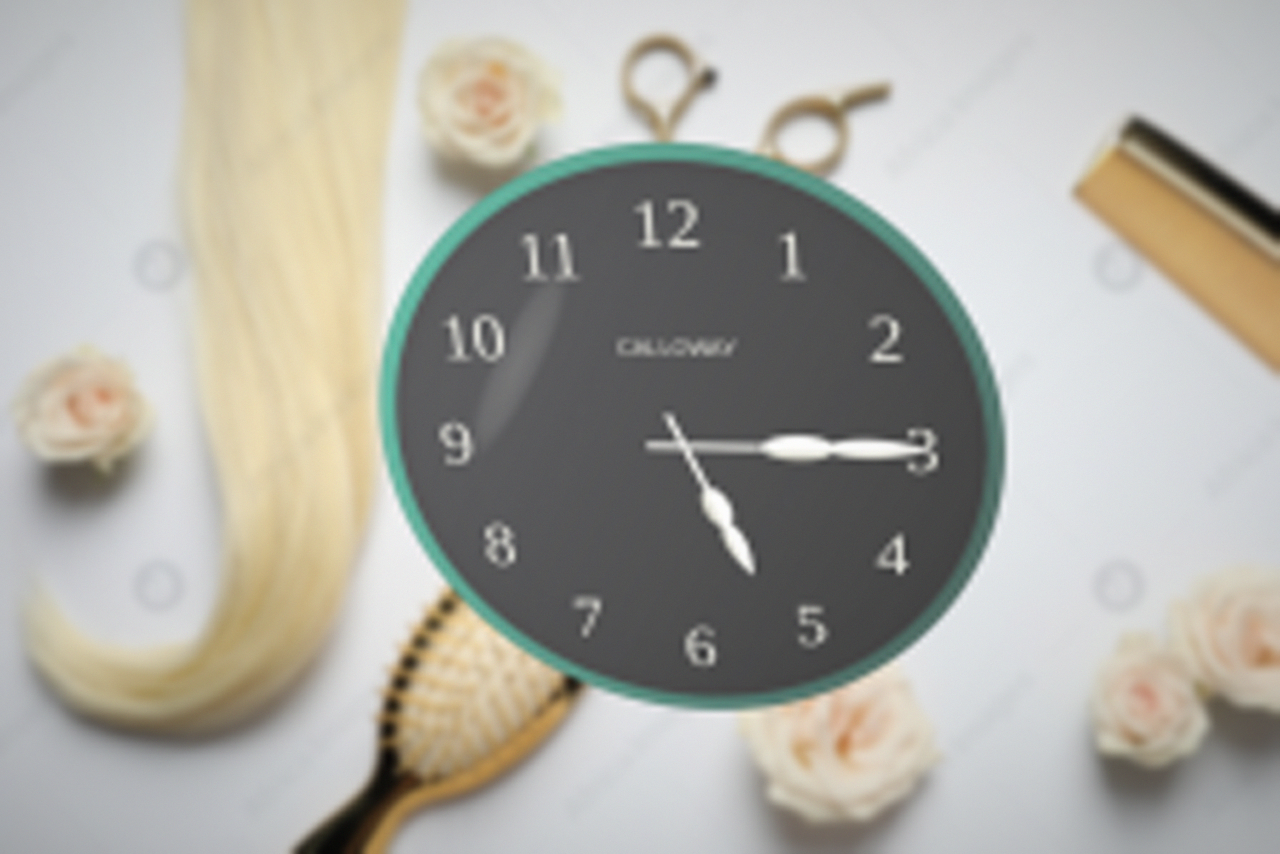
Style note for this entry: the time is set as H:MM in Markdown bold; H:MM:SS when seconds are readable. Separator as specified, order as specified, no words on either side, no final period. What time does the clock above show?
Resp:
**5:15**
